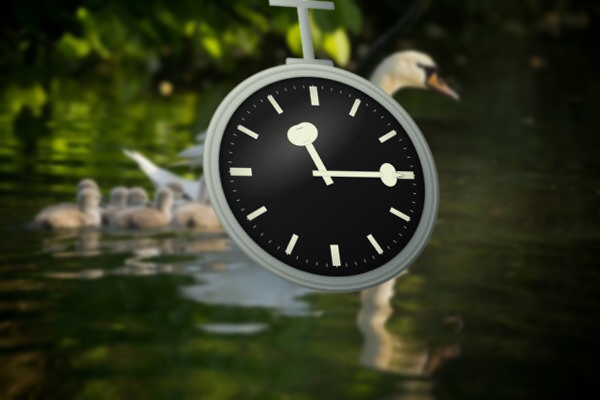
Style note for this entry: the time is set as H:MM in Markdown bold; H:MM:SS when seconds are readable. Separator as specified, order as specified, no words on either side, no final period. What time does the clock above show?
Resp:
**11:15**
